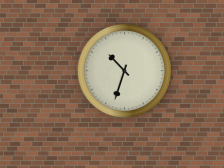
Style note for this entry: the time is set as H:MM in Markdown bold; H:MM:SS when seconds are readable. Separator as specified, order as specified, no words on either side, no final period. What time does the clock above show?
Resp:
**10:33**
